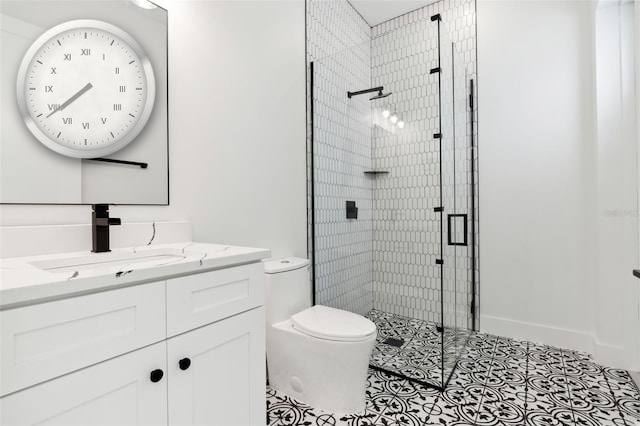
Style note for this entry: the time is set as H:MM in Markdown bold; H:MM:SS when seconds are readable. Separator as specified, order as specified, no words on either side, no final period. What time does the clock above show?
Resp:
**7:39**
